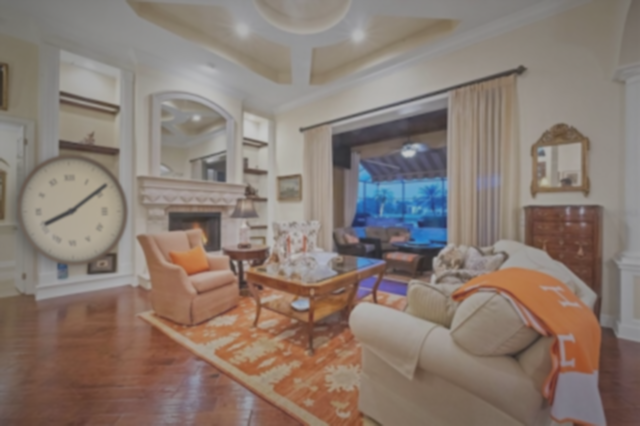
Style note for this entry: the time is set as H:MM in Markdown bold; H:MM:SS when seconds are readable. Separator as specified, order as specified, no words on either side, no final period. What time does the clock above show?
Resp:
**8:09**
